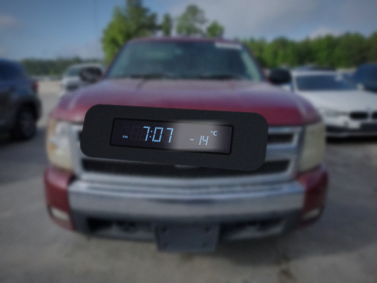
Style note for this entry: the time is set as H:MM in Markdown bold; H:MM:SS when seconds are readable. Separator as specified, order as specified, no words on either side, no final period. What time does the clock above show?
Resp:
**7:07**
